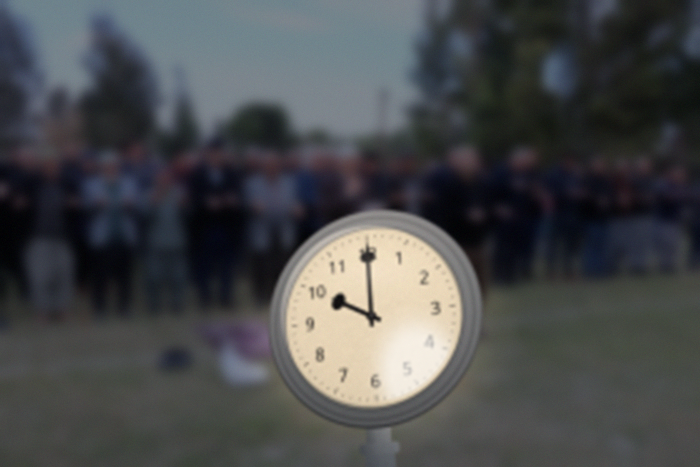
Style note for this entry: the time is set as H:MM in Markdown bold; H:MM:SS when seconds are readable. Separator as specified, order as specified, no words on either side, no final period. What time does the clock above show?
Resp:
**10:00**
